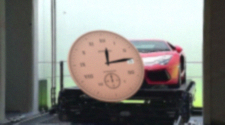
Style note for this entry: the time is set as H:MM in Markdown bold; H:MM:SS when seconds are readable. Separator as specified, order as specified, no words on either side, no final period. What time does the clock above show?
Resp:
**12:14**
